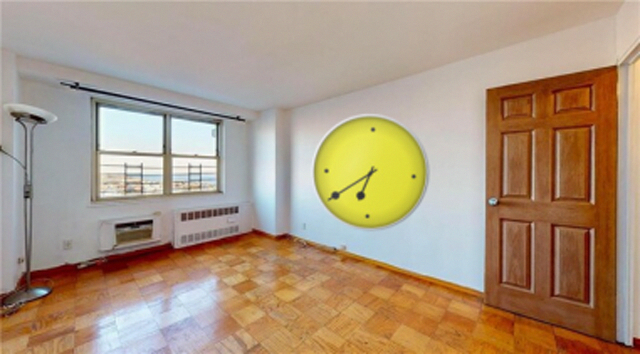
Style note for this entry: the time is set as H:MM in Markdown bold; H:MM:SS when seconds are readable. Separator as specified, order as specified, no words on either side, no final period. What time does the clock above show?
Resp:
**6:39**
